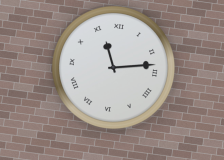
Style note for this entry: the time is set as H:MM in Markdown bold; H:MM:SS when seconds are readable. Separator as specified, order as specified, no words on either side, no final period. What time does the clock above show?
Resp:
**11:13**
